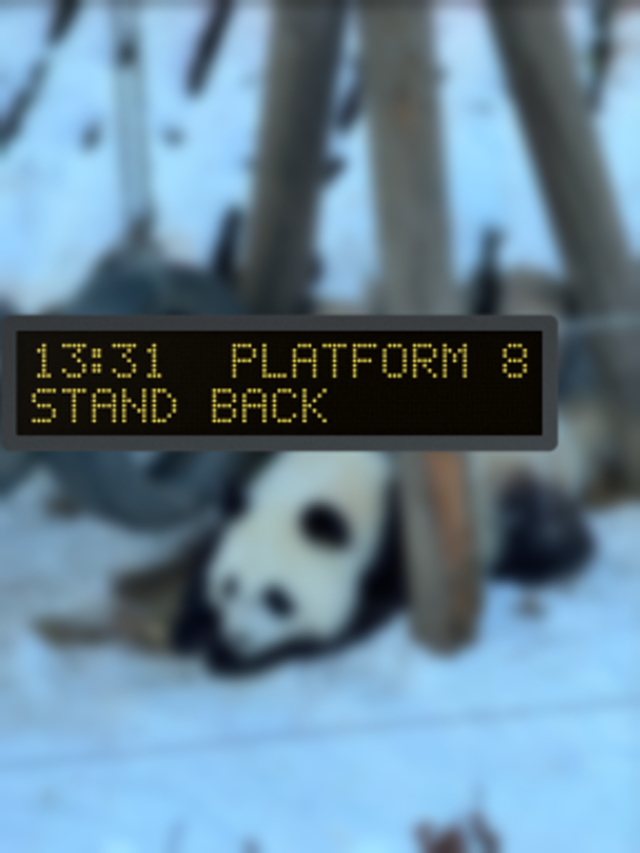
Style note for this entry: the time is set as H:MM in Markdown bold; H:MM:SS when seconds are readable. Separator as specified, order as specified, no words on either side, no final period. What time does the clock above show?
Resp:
**13:31**
